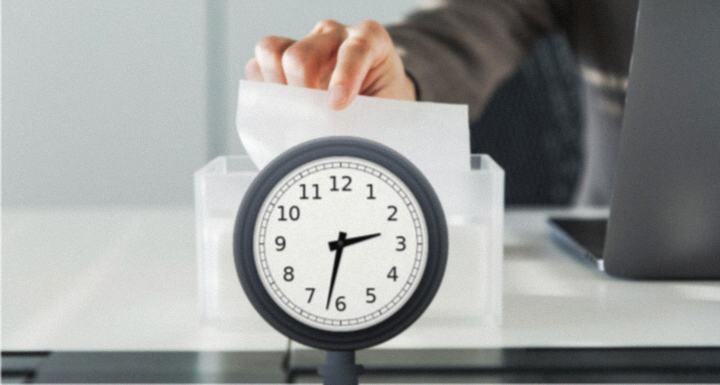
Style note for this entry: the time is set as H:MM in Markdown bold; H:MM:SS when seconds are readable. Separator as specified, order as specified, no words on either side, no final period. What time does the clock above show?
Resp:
**2:32**
